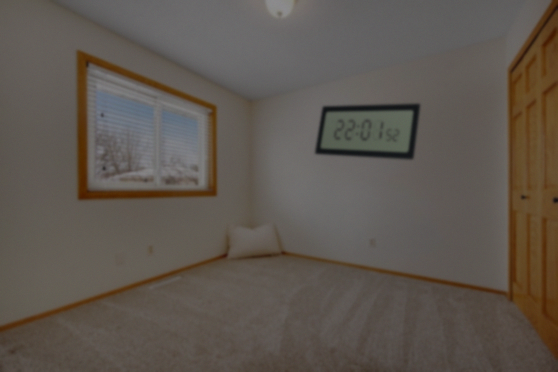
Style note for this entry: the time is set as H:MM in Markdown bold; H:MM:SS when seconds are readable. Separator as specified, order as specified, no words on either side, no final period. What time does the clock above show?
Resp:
**22:01**
